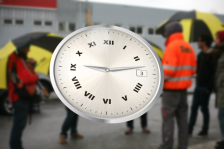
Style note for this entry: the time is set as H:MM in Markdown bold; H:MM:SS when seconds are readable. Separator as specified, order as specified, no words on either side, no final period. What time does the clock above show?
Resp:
**9:13**
